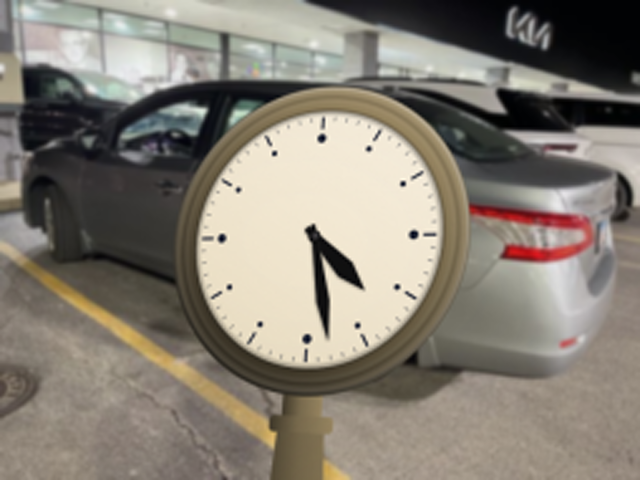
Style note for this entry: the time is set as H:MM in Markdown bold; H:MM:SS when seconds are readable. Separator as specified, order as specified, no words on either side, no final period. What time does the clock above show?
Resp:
**4:28**
